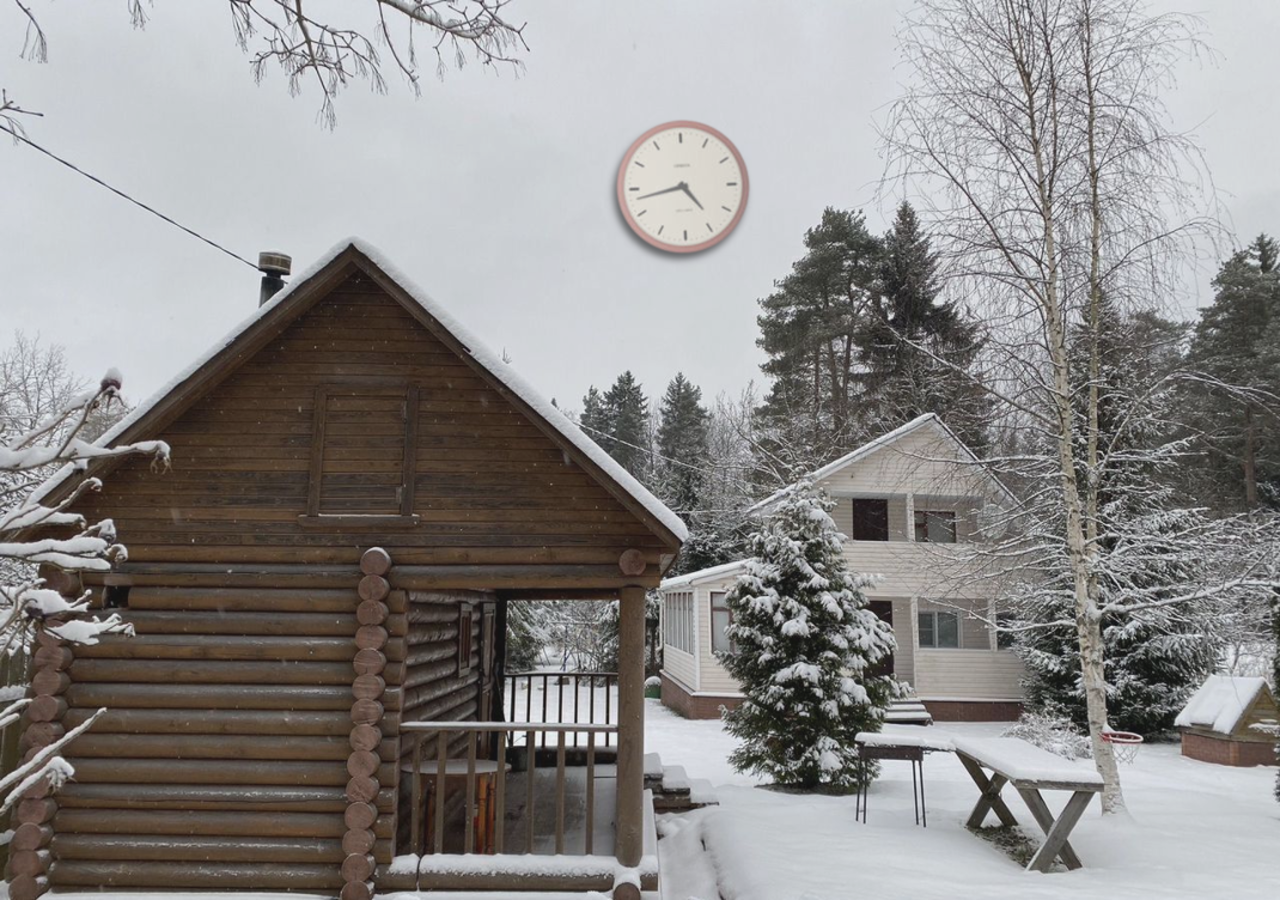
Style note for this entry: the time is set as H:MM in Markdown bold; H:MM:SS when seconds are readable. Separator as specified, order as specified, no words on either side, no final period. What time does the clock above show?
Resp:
**4:43**
